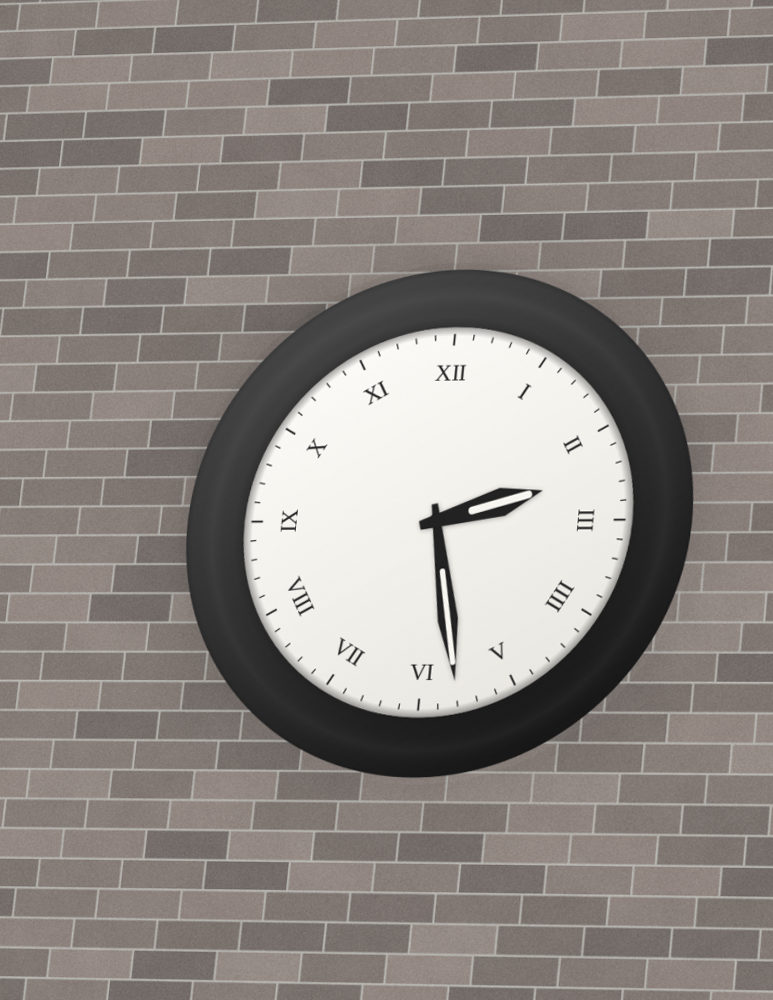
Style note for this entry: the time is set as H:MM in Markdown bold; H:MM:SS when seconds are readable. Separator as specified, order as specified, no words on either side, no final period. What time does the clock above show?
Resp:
**2:28**
